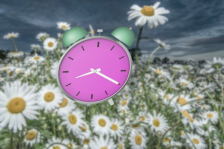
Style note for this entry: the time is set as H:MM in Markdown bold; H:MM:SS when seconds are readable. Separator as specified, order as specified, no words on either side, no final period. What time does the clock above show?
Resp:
**8:20**
